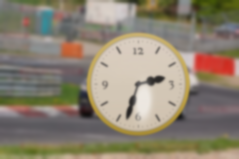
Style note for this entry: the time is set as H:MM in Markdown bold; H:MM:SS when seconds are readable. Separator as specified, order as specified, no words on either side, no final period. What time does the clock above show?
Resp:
**2:33**
